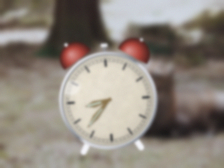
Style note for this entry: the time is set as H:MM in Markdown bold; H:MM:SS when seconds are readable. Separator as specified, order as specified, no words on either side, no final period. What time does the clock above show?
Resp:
**8:37**
